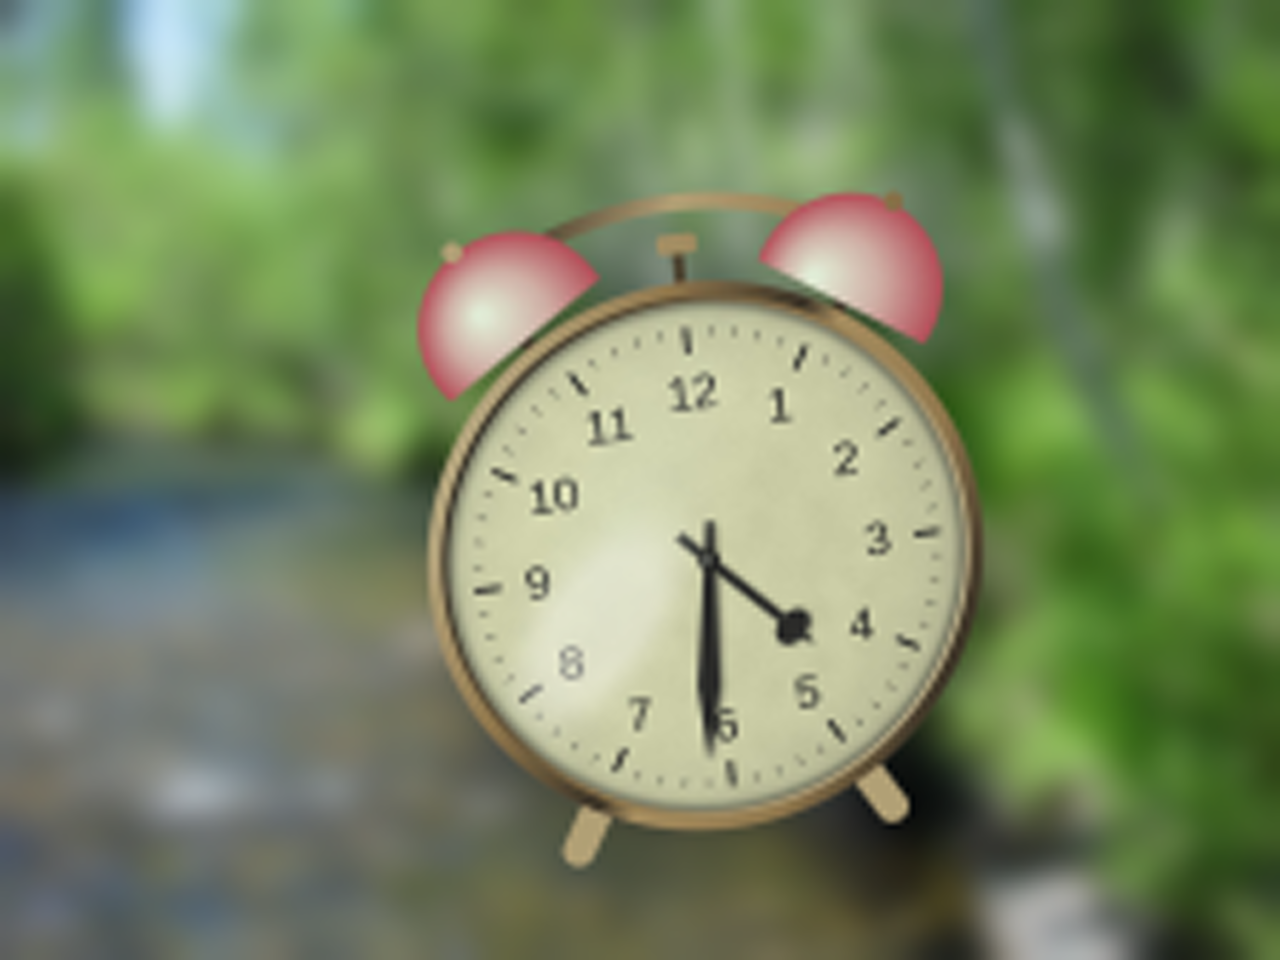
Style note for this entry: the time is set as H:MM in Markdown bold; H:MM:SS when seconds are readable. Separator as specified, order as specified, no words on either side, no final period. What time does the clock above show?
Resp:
**4:31**
